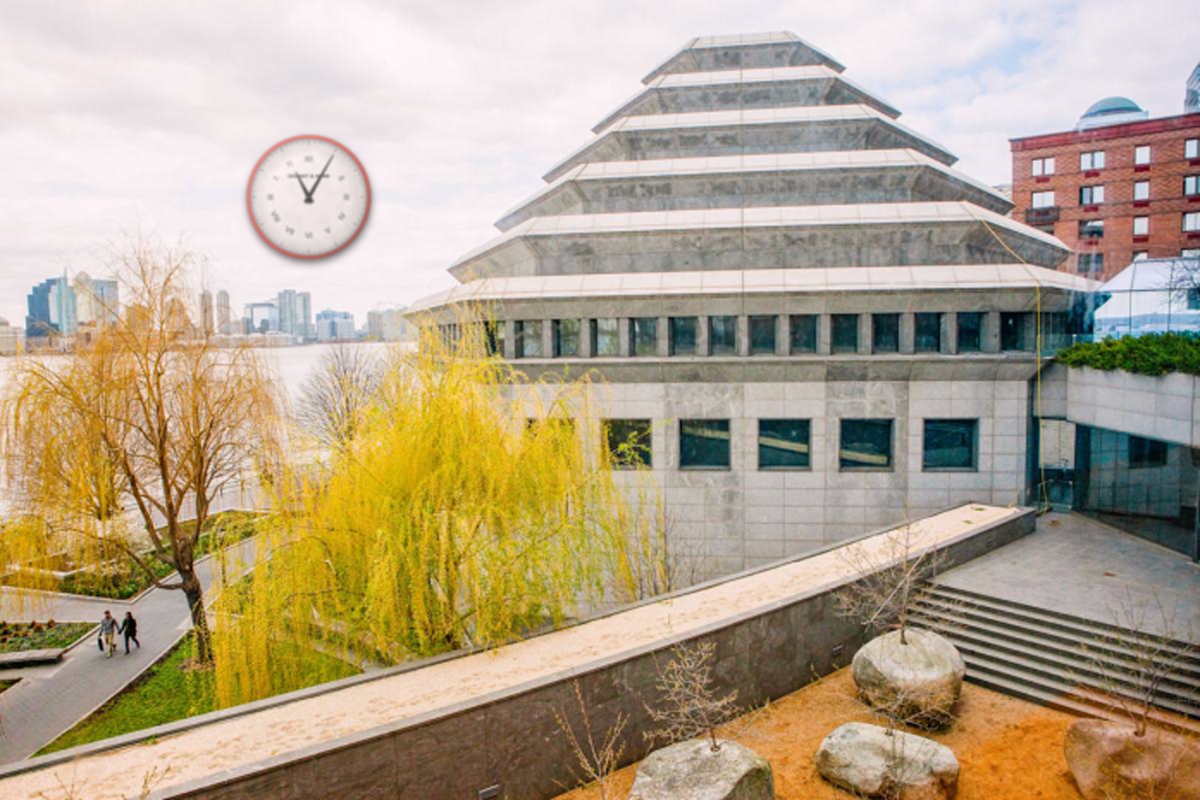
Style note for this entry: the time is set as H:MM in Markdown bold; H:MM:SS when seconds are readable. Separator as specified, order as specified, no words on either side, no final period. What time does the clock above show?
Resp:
**11:05**
